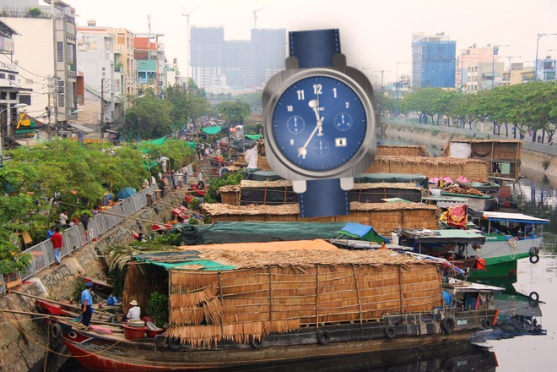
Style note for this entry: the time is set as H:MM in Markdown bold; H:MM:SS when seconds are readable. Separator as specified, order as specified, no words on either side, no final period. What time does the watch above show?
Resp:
**11:36**
